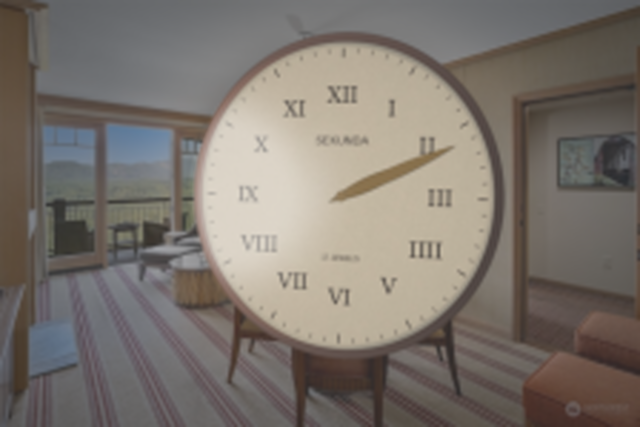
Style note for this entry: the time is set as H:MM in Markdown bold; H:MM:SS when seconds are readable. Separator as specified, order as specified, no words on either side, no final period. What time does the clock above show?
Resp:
**2:11**
